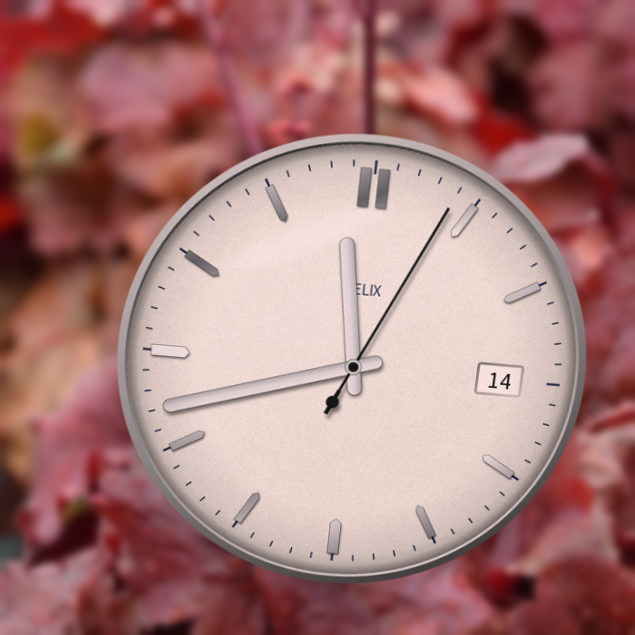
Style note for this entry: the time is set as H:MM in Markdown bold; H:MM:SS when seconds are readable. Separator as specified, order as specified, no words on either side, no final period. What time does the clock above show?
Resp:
**11:42:04**
